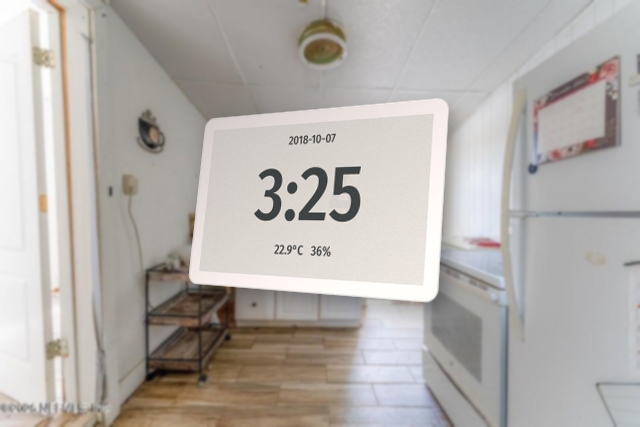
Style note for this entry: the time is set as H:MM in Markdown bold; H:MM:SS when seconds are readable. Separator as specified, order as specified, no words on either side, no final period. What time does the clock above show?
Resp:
**3:25**
